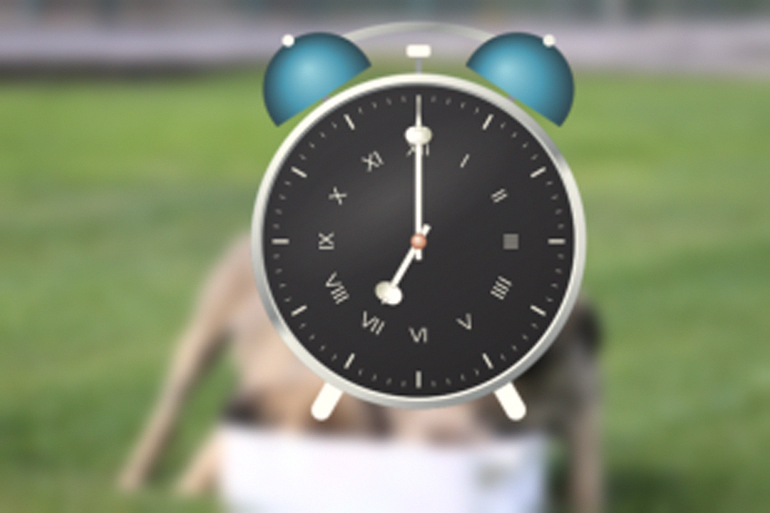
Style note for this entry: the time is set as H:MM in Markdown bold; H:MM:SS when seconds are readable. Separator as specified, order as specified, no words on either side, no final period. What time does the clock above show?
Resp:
**7:00**
